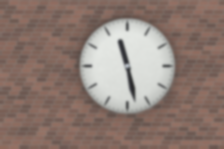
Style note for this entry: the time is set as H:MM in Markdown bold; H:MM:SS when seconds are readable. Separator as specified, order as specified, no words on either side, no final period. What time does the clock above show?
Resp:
**11:28**
